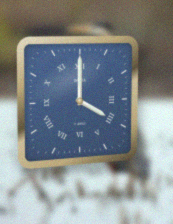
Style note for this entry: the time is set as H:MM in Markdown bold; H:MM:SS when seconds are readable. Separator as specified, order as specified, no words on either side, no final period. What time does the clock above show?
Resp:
**4:00**
